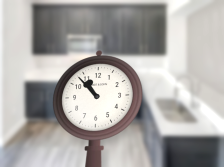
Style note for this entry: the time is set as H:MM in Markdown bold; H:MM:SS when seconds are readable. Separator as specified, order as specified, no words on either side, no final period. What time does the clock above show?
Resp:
**10:53**
